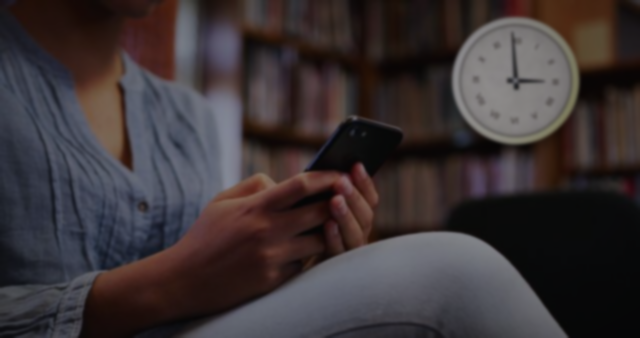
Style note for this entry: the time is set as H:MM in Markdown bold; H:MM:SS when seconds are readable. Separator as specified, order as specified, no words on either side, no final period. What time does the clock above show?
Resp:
**2:59**
